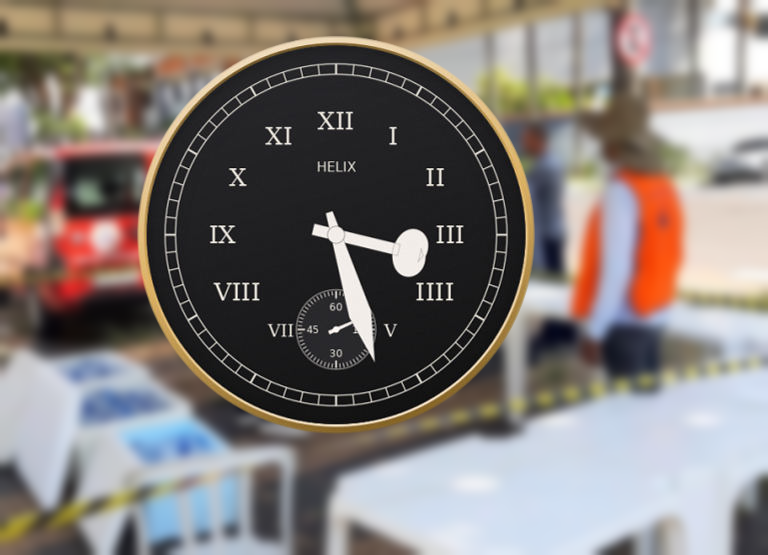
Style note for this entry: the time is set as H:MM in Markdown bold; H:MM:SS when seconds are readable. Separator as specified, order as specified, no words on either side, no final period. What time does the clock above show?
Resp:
**3:27:11**
